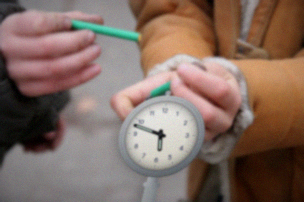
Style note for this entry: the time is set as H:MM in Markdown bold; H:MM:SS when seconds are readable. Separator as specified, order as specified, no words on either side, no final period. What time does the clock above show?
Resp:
**5:48**
